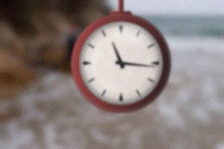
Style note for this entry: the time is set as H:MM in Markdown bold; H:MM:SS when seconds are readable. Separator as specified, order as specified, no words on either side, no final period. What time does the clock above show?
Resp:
**11:16**
